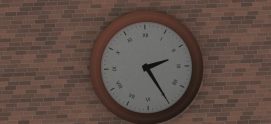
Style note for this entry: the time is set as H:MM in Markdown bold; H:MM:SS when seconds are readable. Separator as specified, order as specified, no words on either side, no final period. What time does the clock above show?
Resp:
**2:25**
